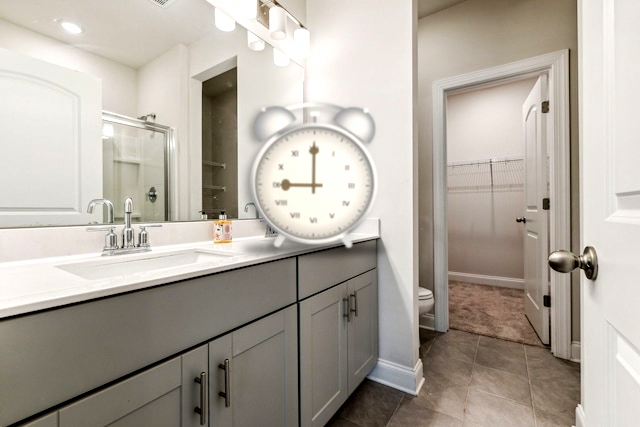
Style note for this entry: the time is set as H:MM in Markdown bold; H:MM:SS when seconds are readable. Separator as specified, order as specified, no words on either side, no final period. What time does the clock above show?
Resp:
**9:00**
